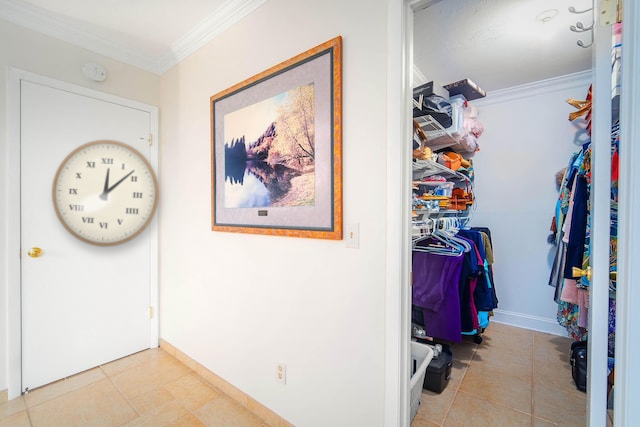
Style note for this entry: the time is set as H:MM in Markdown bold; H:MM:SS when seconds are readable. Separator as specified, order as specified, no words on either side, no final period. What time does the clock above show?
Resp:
**12:08**
